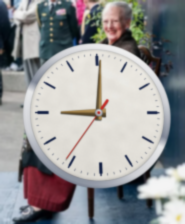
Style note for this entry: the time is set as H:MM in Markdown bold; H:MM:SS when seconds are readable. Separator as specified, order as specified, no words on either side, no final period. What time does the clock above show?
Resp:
**9:00:36**
